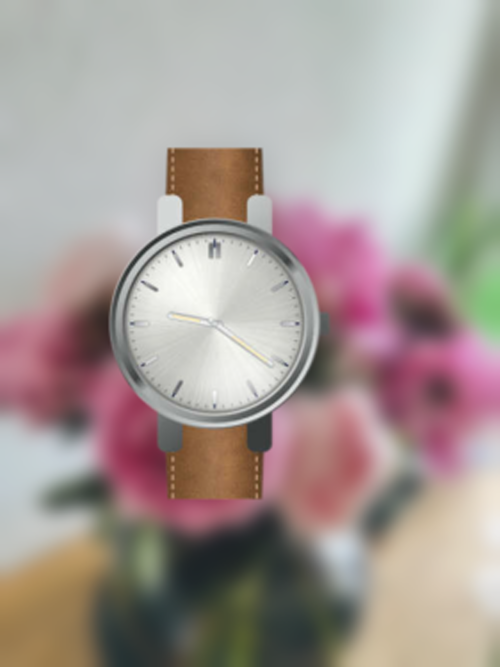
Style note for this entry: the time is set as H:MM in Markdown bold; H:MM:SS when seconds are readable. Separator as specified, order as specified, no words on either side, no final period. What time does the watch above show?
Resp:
**9:21**
